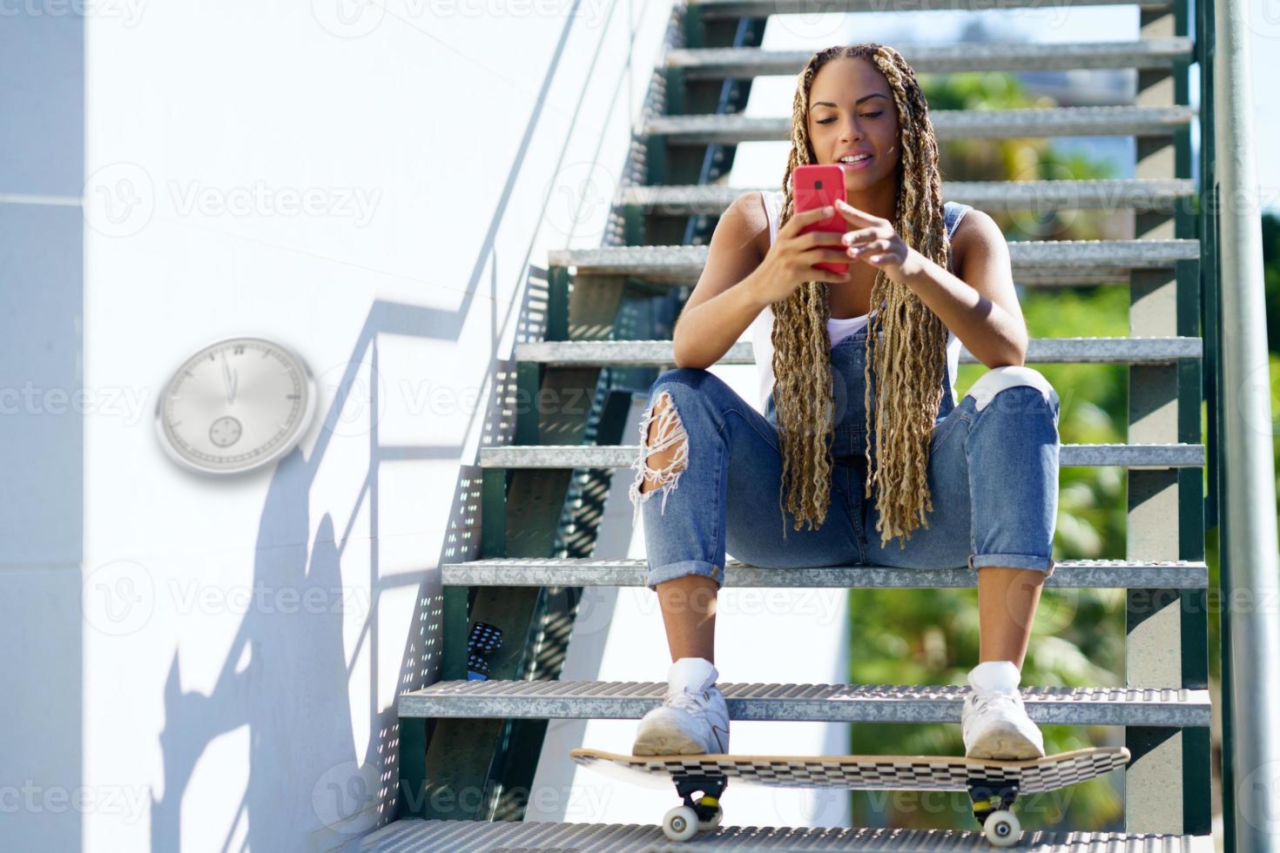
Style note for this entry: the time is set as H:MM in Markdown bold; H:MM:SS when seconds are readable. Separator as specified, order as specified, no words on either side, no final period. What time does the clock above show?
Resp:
**11:57**
